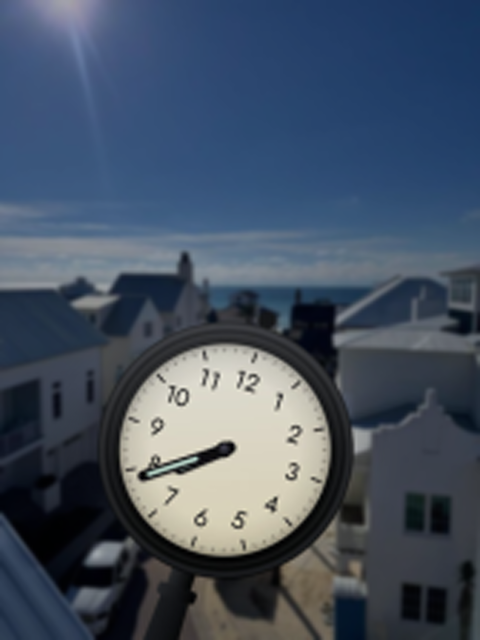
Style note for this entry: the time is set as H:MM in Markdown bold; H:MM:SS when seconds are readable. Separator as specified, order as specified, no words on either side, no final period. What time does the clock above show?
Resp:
**7:39**
